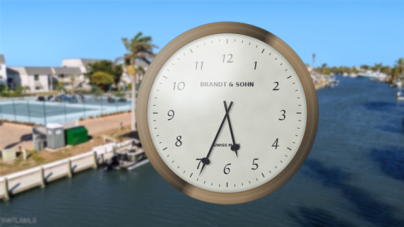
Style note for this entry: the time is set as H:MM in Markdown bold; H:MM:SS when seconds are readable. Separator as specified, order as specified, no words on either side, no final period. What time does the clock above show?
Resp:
**5:34**
